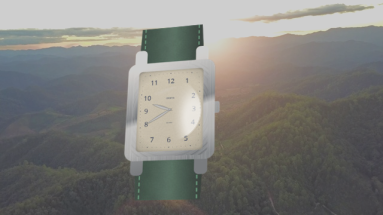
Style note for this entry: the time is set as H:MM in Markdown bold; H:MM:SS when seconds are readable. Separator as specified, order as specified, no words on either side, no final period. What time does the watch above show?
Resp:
**9:40**
